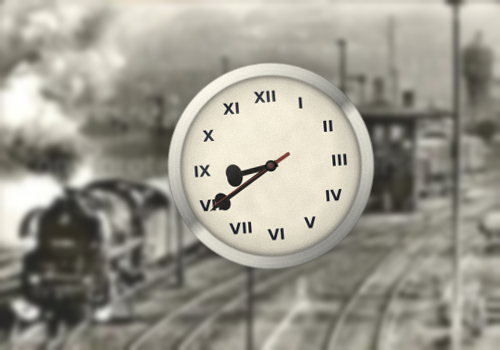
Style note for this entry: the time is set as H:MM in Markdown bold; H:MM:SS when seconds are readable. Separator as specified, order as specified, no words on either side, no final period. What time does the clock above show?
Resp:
**8:39:40**
